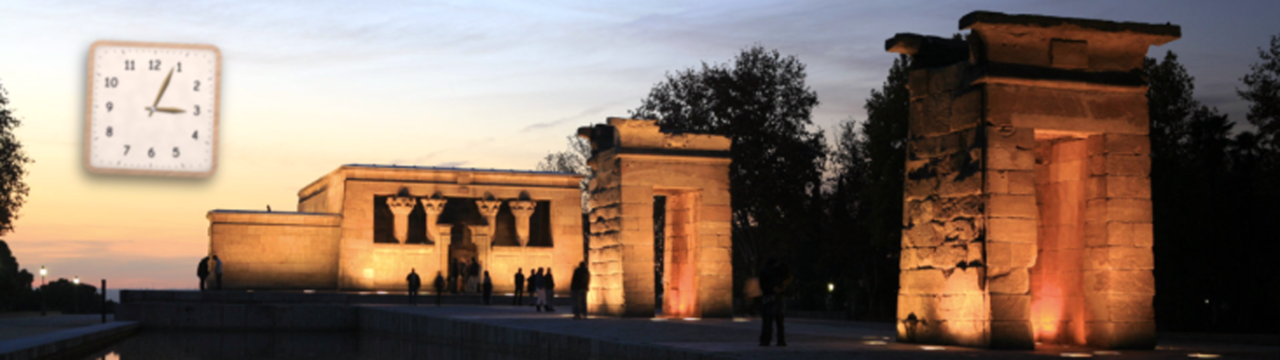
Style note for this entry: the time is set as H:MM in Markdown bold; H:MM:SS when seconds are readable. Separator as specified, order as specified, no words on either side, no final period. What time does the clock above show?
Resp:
**3:04**
